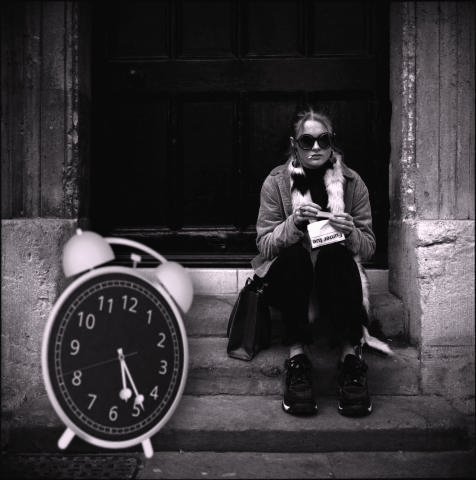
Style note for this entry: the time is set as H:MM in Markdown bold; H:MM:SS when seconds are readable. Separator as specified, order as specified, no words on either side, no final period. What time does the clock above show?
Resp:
**5:23:41**
